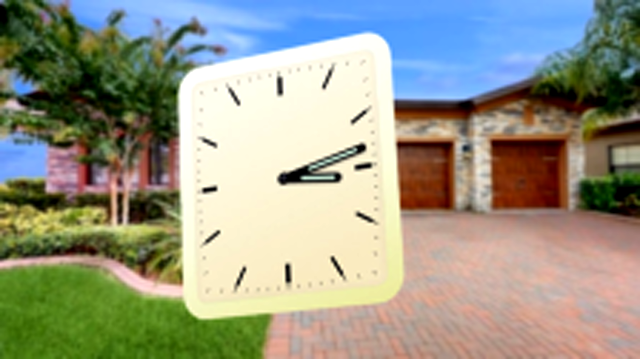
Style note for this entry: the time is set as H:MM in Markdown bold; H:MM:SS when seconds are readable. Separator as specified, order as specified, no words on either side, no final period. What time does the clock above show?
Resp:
**3:13**
